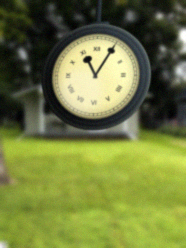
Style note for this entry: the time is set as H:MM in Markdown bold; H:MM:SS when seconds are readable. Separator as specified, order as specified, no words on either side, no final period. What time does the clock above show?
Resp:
**11:05**
